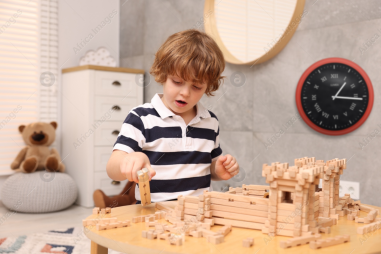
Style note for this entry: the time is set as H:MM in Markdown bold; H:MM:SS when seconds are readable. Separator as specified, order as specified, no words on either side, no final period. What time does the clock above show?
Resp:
**1:16**
